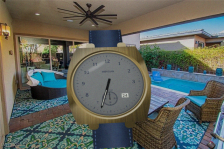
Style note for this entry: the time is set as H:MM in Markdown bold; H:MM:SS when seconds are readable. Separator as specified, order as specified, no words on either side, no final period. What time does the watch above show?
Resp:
**6:33**
